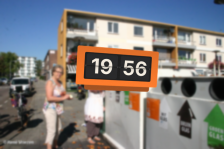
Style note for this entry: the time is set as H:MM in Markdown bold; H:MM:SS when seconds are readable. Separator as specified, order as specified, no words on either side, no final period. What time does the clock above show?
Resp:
**19:56**
